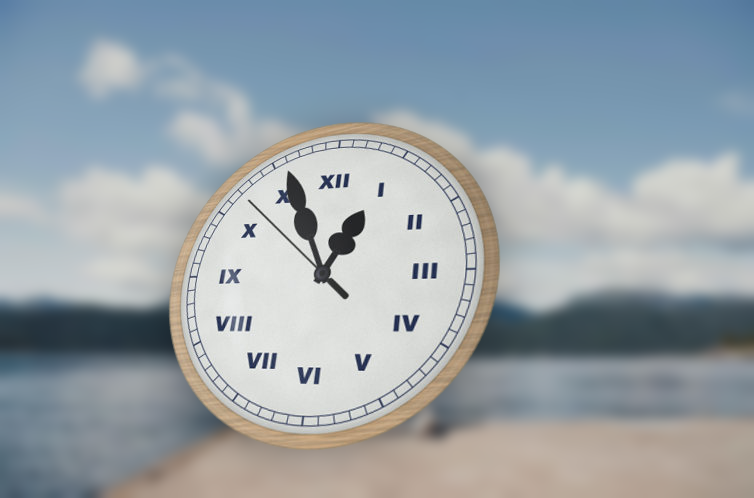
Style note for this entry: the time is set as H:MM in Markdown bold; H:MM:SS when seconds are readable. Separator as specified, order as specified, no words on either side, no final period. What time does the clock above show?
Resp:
**12:55:52**
